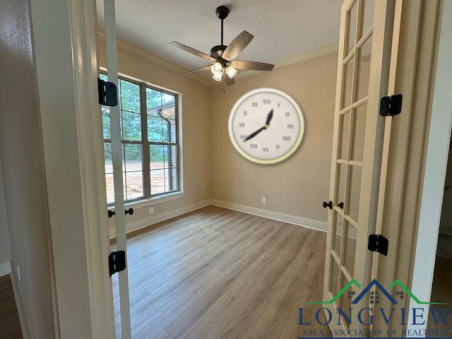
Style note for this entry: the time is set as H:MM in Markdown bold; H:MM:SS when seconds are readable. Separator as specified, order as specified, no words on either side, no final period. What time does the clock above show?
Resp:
**12:39**
